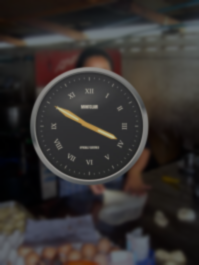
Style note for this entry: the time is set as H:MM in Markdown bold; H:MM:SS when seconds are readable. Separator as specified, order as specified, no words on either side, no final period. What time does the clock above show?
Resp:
**3:50**
